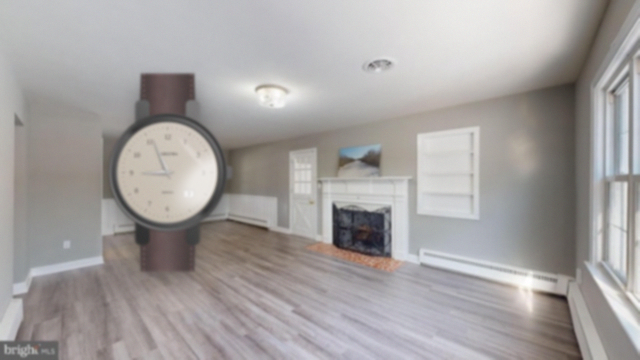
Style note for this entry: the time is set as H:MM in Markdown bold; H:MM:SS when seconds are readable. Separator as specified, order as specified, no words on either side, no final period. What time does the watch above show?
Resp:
**8:56**
